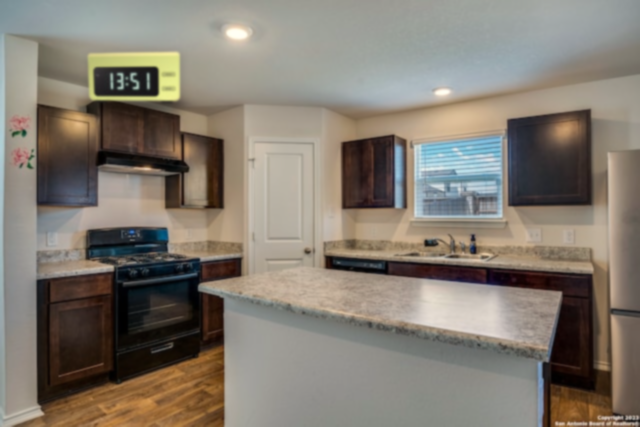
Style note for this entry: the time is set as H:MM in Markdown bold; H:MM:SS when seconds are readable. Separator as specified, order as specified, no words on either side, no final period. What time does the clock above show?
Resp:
**13:51**
